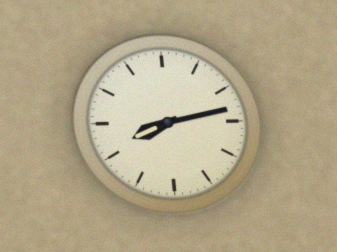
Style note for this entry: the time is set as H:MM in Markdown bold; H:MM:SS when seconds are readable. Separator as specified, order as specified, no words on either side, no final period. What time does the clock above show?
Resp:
**8:13**
